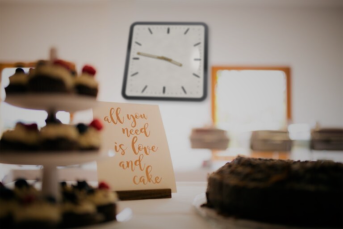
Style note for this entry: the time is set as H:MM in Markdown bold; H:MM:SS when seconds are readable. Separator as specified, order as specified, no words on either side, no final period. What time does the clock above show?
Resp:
**3:47**
